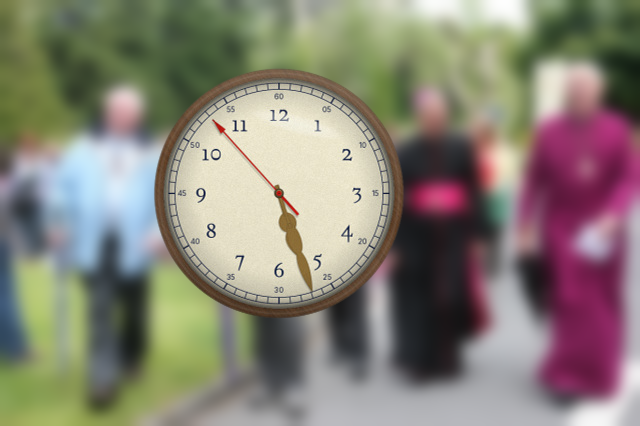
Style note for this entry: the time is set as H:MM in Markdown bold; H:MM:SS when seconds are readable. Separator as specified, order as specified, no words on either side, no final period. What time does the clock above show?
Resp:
**5:26:53**
